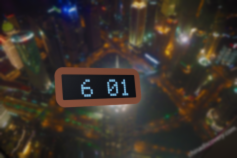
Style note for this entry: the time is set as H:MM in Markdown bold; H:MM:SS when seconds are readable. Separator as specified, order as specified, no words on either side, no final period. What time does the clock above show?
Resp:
**6:01**
